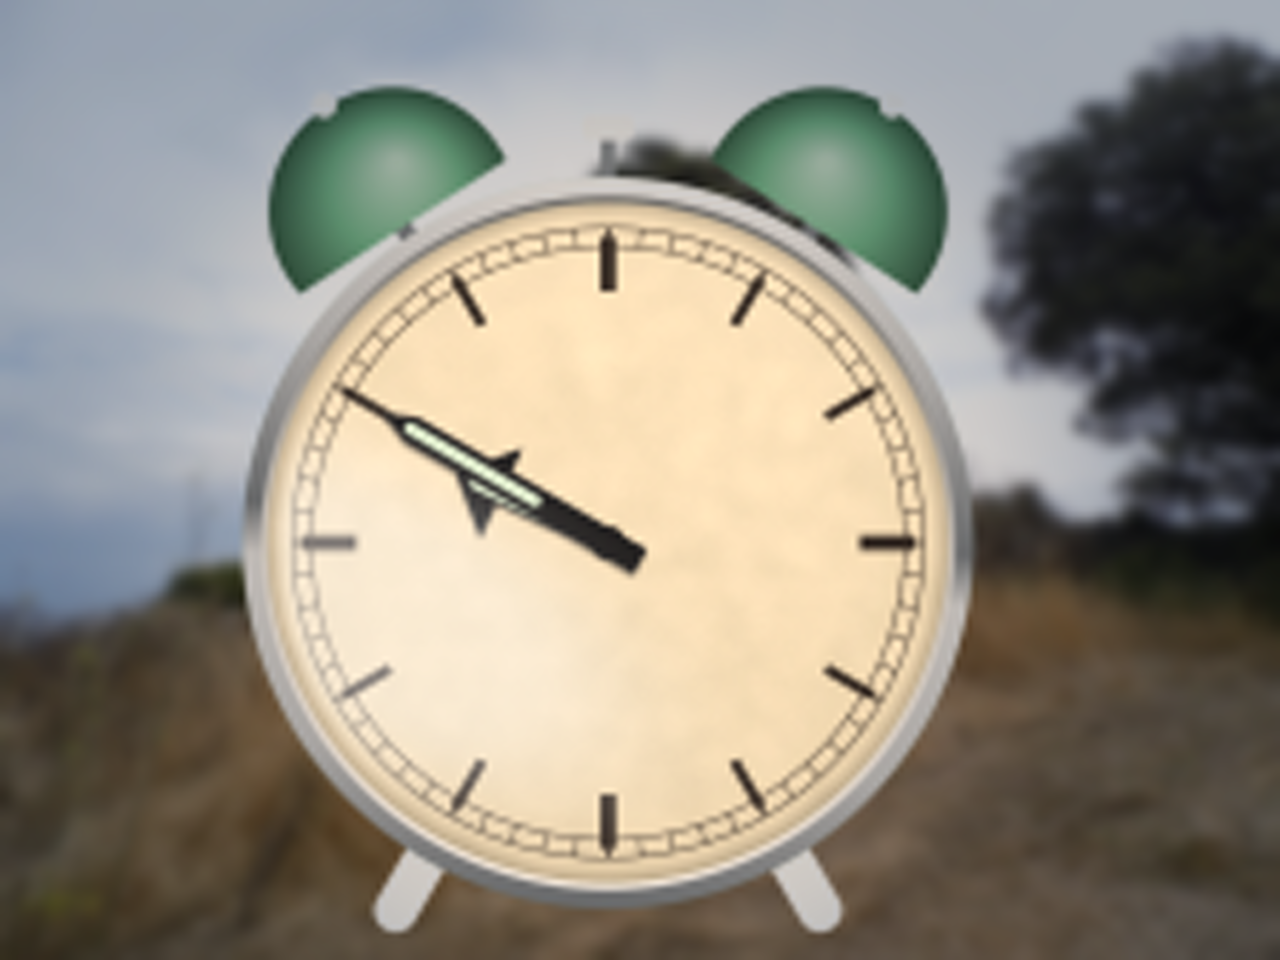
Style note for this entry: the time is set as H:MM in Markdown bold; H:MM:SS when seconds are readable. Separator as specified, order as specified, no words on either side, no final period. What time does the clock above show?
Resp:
**9:50**
